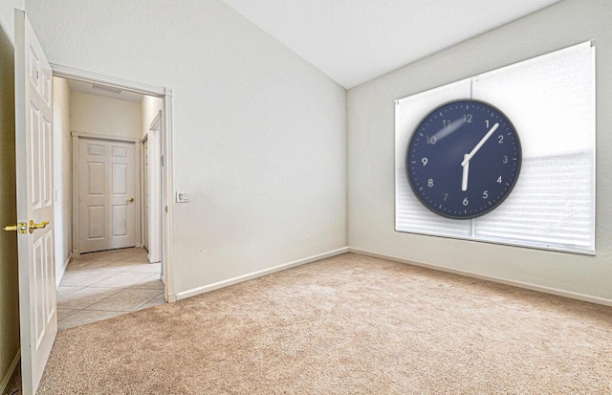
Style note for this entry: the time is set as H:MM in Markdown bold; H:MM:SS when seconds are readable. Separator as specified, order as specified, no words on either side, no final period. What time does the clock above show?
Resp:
**6:07**
